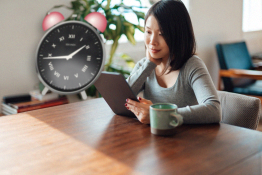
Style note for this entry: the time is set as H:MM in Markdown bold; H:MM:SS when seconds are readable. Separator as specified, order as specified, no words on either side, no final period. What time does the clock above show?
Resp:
**1:44**
